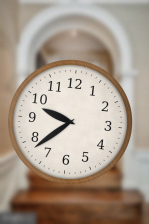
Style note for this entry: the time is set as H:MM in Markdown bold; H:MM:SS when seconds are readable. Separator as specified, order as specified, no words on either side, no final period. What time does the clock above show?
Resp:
**9:38**
